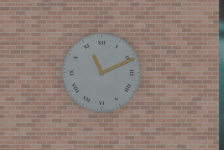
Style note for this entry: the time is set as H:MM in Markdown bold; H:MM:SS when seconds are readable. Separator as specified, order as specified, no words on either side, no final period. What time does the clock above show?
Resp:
**11:11**
